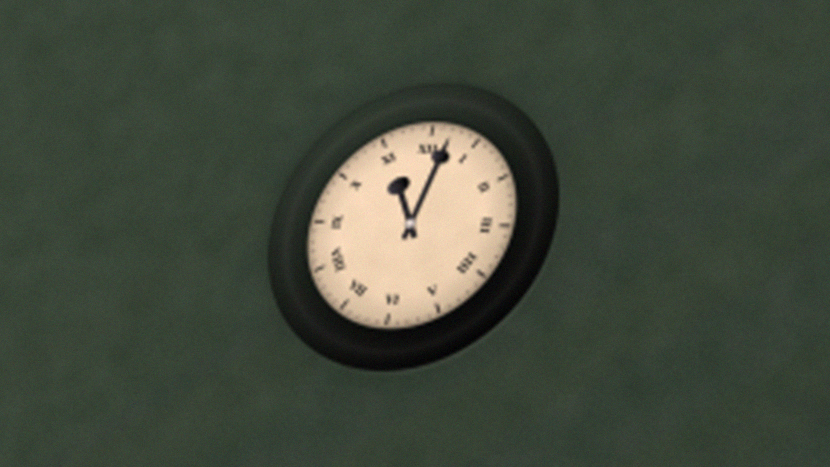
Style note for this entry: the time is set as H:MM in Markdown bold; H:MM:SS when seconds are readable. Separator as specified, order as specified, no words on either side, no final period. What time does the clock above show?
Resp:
**11:02**
